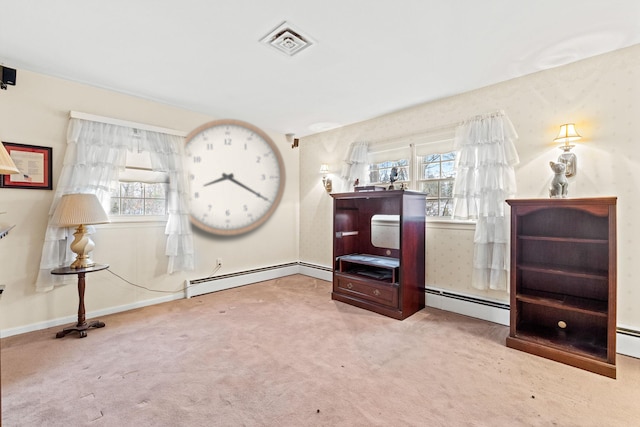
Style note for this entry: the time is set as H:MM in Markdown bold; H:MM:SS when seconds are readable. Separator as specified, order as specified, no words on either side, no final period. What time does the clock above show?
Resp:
**8:20**
